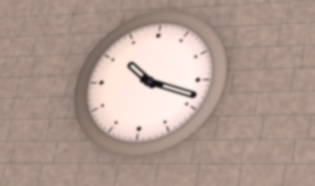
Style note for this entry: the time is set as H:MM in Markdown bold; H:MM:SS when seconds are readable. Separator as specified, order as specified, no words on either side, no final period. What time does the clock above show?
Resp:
**10:18**
